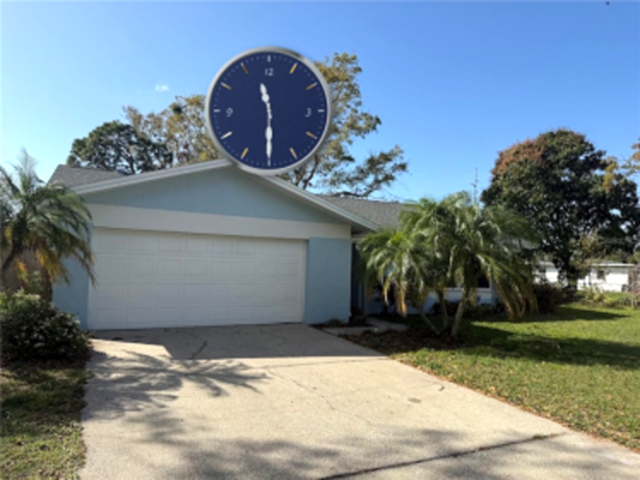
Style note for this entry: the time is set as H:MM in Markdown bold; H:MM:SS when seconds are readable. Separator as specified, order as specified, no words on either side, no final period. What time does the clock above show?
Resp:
**11:30**
